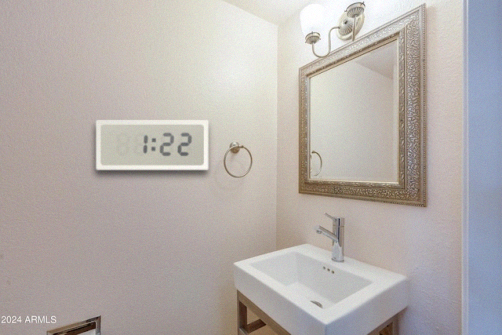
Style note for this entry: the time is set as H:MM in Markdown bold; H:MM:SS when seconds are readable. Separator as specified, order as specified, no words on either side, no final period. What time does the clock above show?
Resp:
**1:22**
